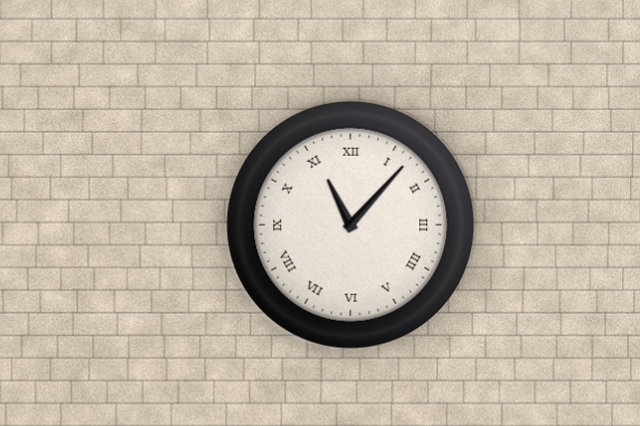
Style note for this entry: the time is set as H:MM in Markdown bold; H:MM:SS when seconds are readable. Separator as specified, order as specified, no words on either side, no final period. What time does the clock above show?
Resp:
**11:07**
